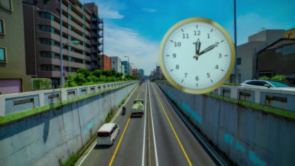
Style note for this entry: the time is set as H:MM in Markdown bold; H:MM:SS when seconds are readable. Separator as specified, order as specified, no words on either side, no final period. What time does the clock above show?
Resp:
**12:10**
